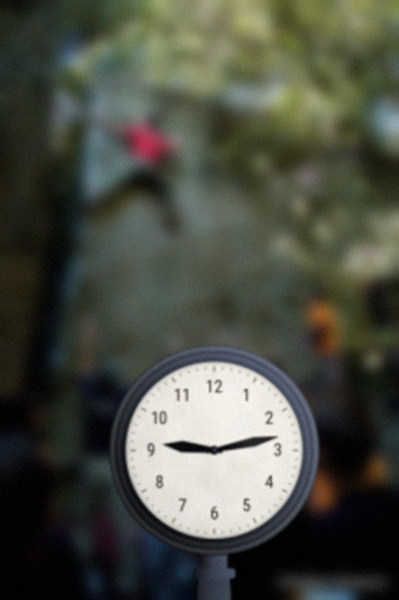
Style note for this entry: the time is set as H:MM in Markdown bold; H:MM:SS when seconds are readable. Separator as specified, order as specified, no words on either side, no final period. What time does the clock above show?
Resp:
**9:13**
